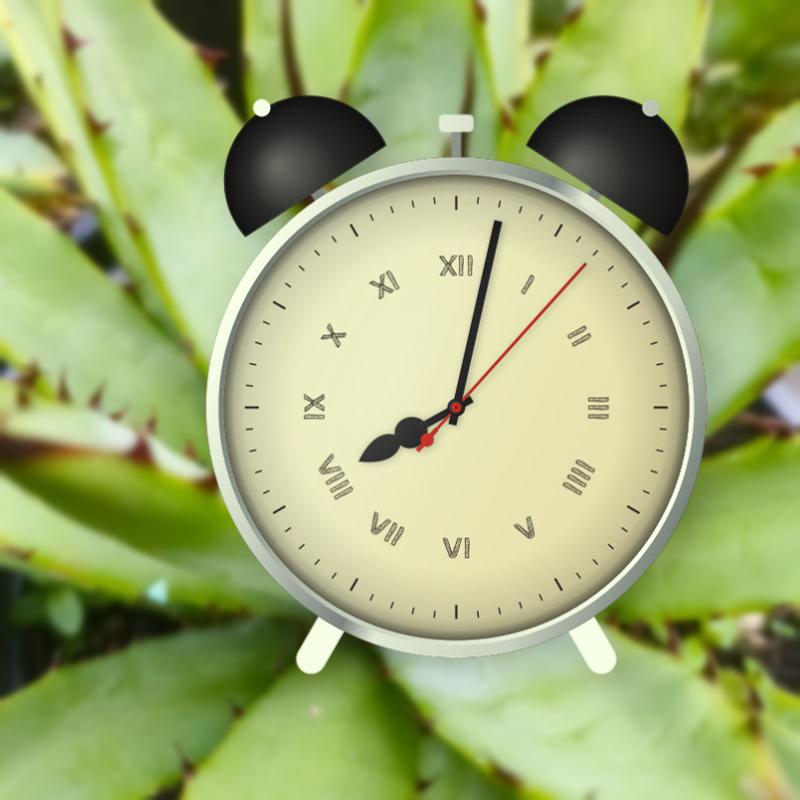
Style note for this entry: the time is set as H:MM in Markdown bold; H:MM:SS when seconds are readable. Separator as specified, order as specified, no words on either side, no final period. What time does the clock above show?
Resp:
**8:02:07**
